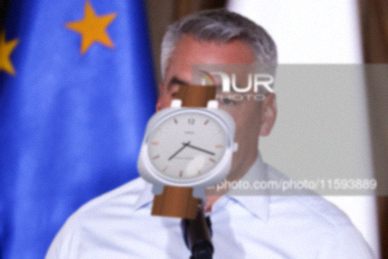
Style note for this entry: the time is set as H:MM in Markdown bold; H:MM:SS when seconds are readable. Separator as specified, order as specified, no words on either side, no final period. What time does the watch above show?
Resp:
**7:18**
